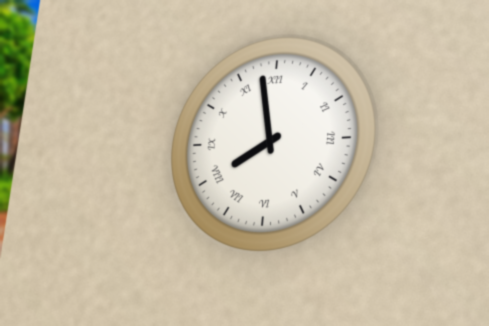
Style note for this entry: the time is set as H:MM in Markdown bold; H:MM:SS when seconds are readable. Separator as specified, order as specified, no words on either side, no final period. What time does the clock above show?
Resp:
**7:58**
